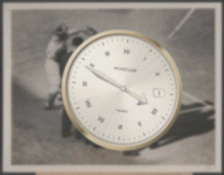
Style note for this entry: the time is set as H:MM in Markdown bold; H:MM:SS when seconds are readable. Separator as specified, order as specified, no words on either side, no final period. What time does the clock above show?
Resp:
**3:49**
